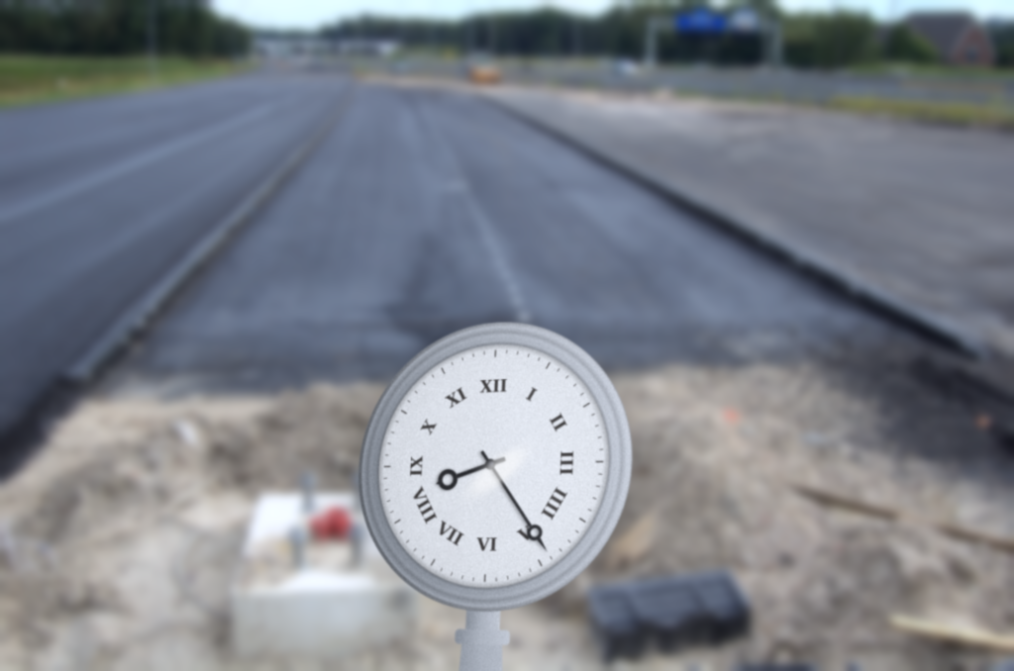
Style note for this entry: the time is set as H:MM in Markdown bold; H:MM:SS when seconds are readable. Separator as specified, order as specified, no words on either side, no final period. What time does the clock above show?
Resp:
**8:24**
